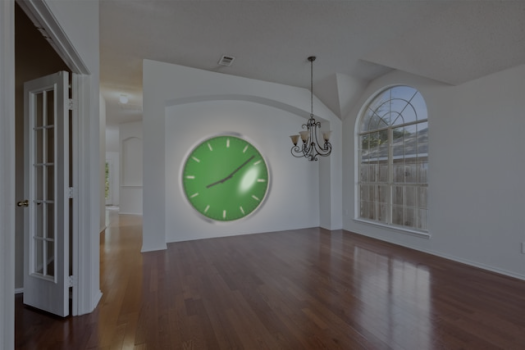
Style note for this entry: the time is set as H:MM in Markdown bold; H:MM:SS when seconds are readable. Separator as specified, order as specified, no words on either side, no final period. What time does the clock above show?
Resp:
**8:08**
